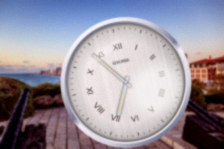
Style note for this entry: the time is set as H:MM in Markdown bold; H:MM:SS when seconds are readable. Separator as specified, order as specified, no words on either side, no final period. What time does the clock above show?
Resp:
**6:54**
